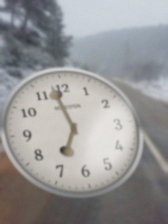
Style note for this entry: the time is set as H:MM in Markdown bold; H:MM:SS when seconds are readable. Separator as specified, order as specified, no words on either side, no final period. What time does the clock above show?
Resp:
**6:58**
